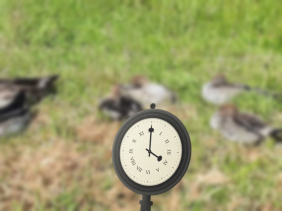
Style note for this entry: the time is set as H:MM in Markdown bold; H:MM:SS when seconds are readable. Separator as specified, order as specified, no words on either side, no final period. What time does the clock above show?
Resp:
**4:00**
